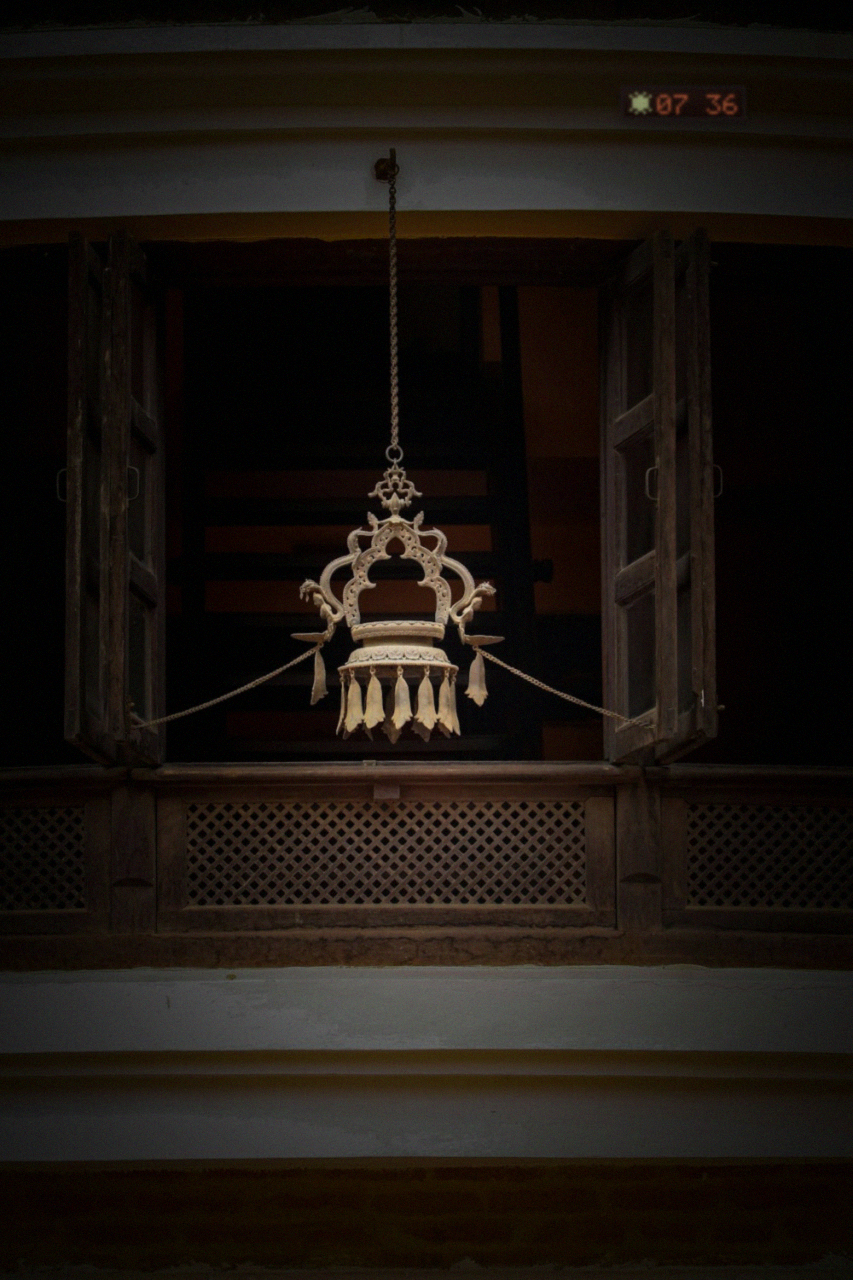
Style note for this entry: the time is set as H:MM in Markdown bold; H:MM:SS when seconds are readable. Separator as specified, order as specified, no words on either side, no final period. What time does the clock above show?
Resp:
**7:36**
